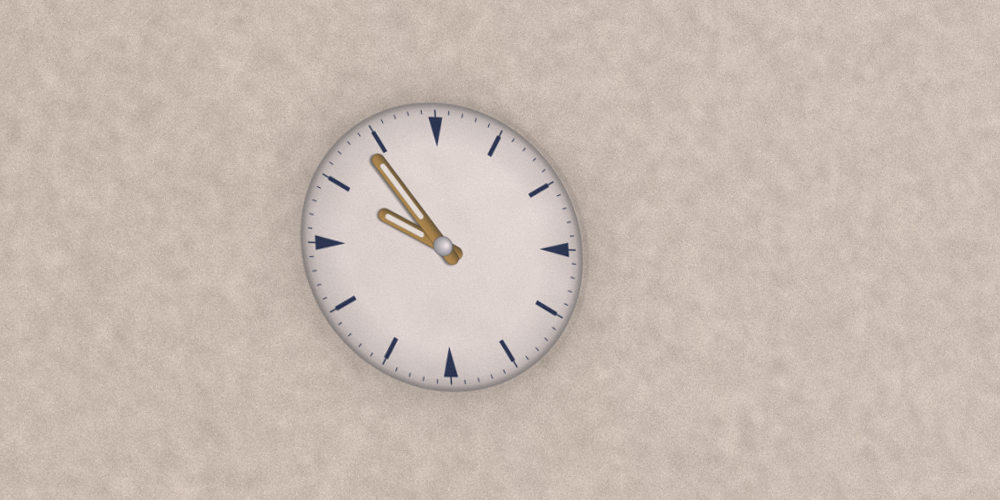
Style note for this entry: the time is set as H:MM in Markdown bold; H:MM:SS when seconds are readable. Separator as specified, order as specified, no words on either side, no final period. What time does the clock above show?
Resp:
**9:54**
